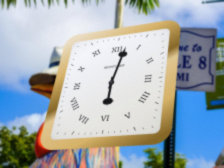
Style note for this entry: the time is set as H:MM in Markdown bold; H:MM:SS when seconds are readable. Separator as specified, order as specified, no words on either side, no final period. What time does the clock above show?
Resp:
**6:02**
